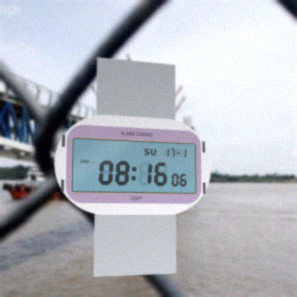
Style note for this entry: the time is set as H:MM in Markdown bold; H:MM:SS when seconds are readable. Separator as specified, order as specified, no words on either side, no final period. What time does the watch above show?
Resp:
**8:16:06**
